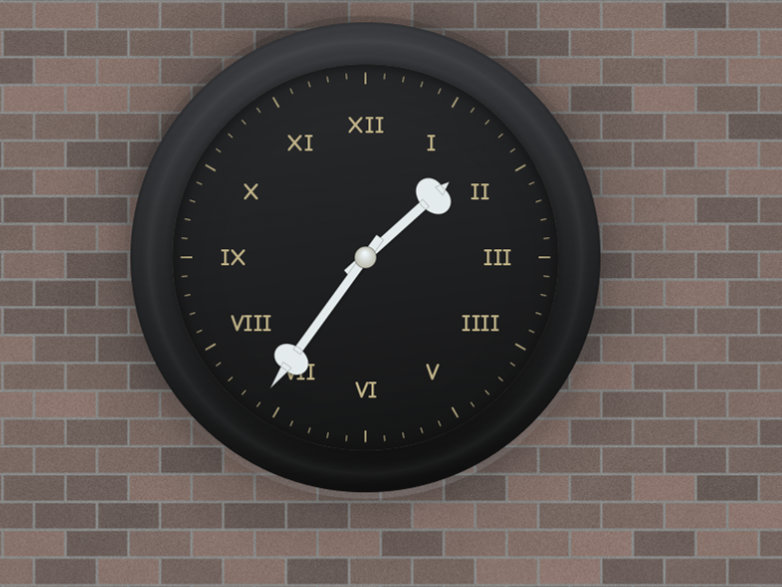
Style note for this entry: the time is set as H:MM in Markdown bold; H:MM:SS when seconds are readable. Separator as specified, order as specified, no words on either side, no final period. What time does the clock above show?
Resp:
**1:36**
